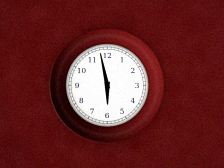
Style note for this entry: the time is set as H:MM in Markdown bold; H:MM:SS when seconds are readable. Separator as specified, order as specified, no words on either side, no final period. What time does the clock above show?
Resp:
**5:58**
